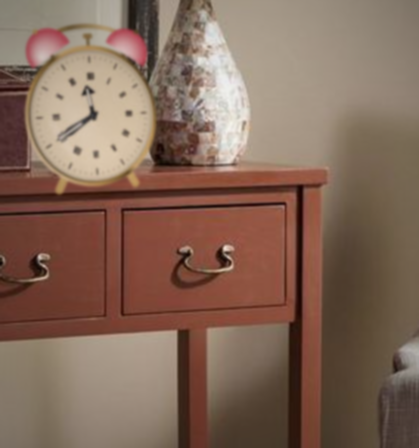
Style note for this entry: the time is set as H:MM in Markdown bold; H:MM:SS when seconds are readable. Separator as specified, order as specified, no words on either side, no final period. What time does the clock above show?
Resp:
**11:40**
